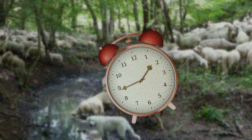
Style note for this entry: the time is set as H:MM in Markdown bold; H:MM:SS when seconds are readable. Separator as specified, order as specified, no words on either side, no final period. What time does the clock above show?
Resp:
**1:44**
